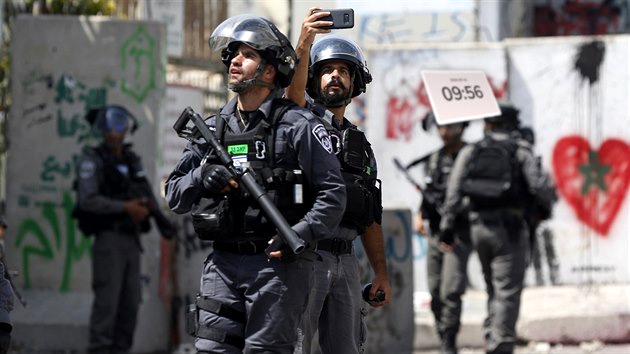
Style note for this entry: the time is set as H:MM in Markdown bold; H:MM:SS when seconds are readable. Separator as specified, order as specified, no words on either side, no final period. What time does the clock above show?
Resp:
**9:56**
